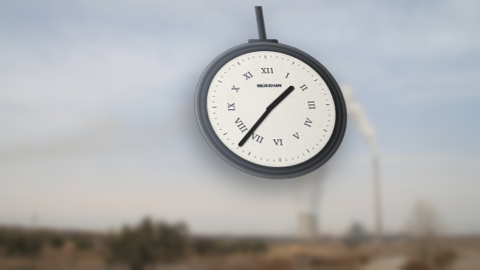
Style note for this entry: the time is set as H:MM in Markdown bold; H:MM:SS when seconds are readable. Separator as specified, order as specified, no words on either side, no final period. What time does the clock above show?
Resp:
**1:37**
